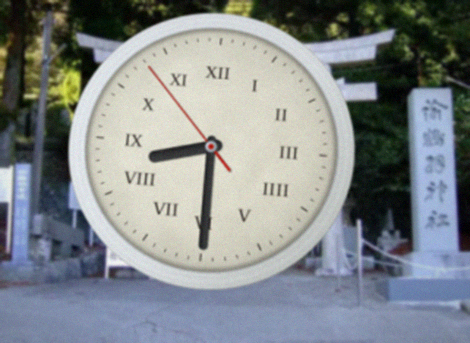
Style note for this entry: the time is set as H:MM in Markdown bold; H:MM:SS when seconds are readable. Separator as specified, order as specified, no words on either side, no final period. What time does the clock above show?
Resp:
**8:29:53**
